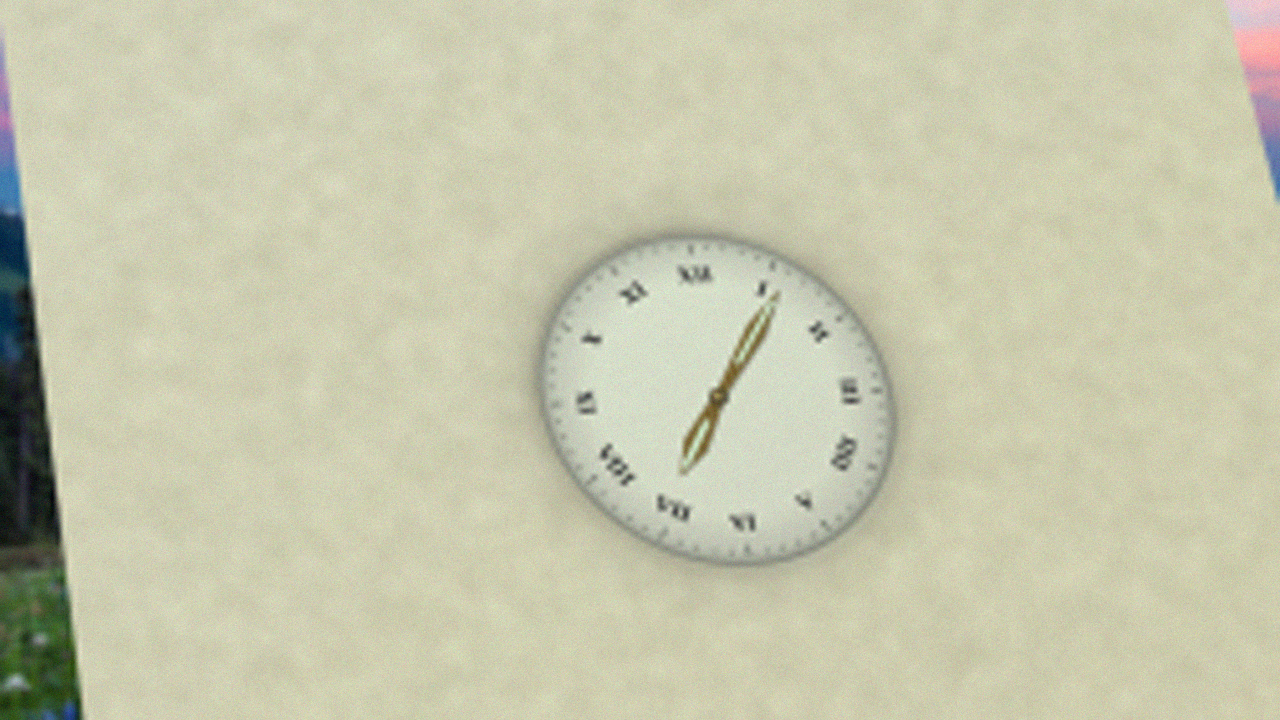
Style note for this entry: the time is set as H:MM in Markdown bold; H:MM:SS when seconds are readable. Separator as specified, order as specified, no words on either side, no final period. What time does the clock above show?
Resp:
**7:06**
